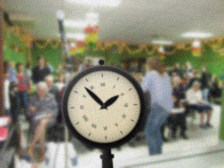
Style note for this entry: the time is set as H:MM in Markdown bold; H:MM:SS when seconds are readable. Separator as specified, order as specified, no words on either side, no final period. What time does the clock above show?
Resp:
**1:53**
